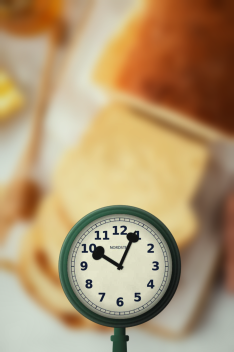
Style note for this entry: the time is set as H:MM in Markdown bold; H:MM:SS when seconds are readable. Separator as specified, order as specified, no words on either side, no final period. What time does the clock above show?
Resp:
**10:04**
